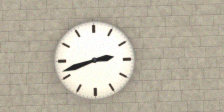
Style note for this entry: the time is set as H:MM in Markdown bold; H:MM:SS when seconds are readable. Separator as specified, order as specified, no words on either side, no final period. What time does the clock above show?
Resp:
**2:42**
